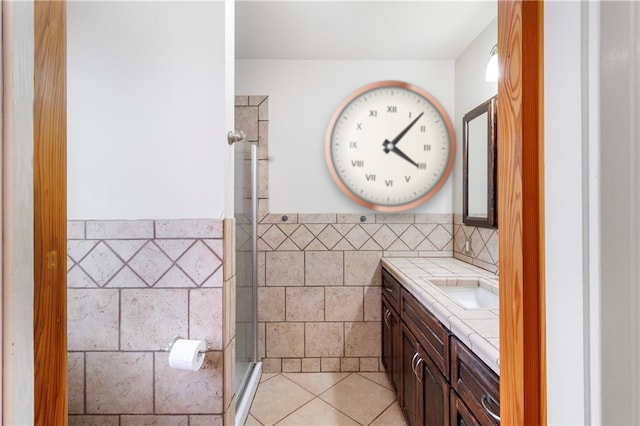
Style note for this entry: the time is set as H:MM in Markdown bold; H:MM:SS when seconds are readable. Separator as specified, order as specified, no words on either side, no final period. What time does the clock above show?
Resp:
**4:07**
